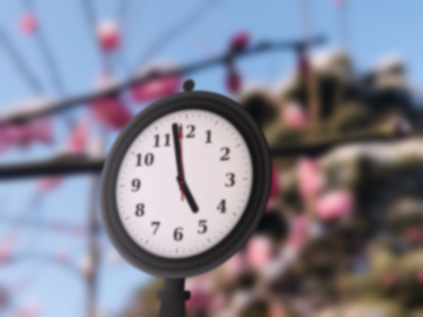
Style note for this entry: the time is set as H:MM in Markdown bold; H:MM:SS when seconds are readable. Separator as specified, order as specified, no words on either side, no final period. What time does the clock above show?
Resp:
**4:57:59**
